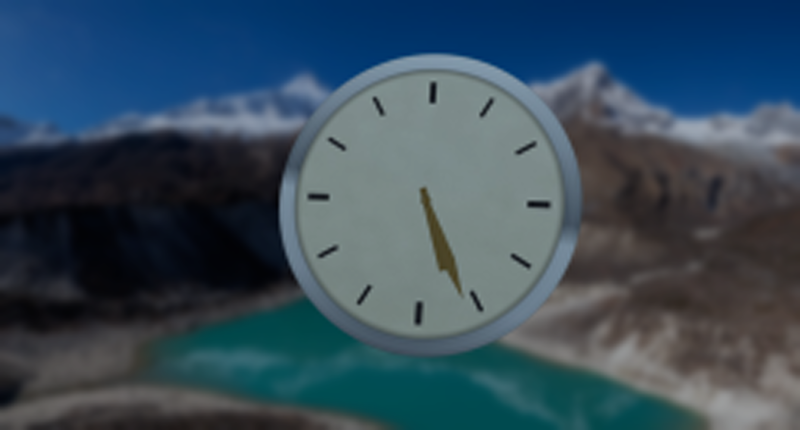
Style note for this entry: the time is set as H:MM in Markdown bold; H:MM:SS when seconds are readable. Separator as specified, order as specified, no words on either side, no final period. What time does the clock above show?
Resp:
**5:26**
